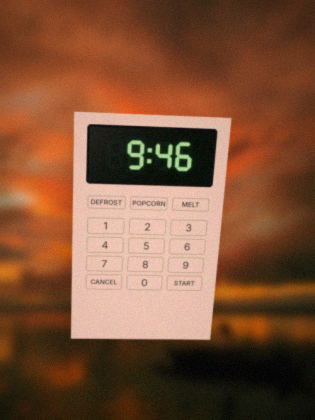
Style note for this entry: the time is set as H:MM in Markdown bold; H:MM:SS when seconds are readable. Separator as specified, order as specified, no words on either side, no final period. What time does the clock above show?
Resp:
**9:46**
